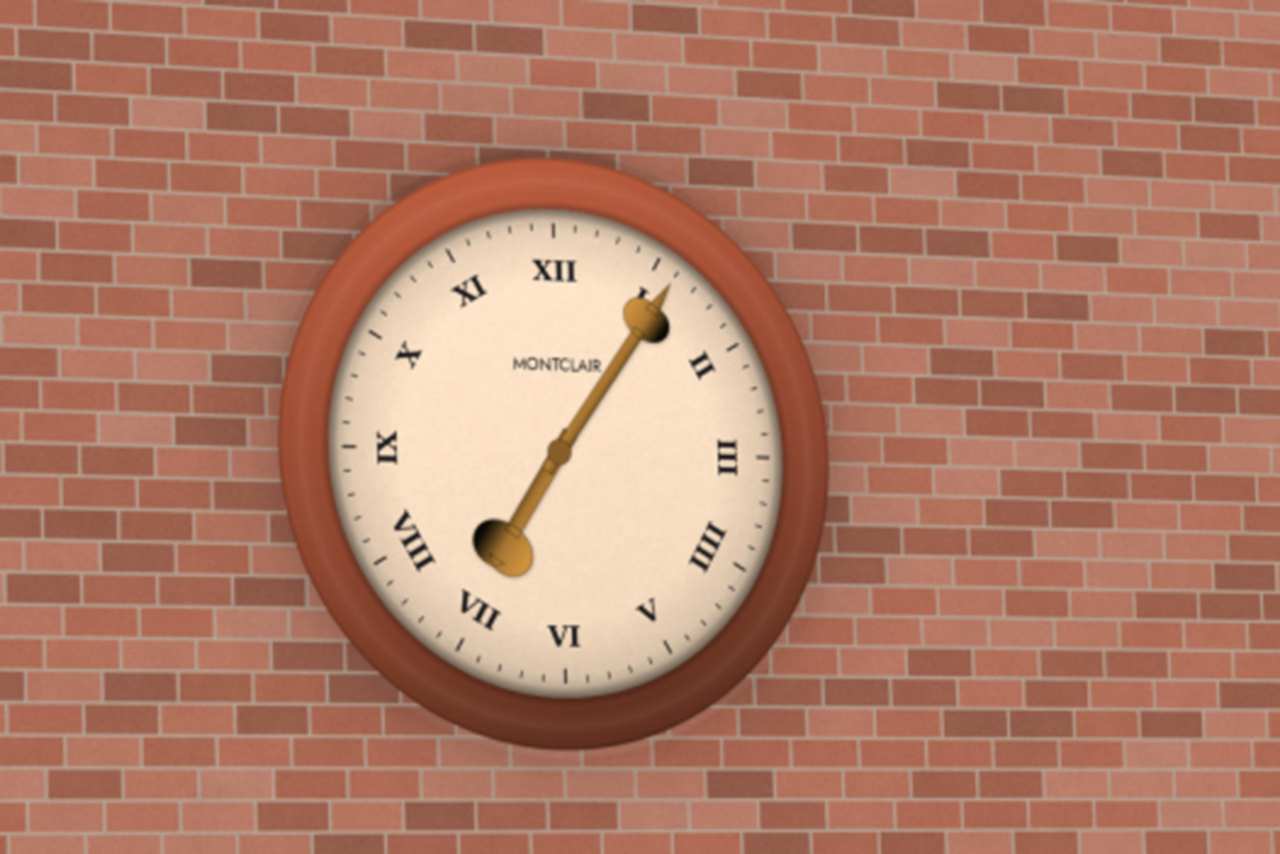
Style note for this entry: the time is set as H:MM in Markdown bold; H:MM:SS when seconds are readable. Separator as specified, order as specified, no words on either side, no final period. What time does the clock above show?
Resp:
**7:06**
